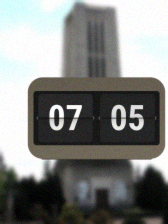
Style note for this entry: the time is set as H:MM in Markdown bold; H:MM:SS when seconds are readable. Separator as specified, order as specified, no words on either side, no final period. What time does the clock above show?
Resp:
**7:05**
